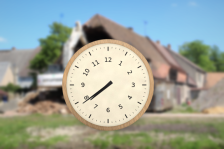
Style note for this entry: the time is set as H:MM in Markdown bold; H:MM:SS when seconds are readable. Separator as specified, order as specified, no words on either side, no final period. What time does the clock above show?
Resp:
**7:39**
